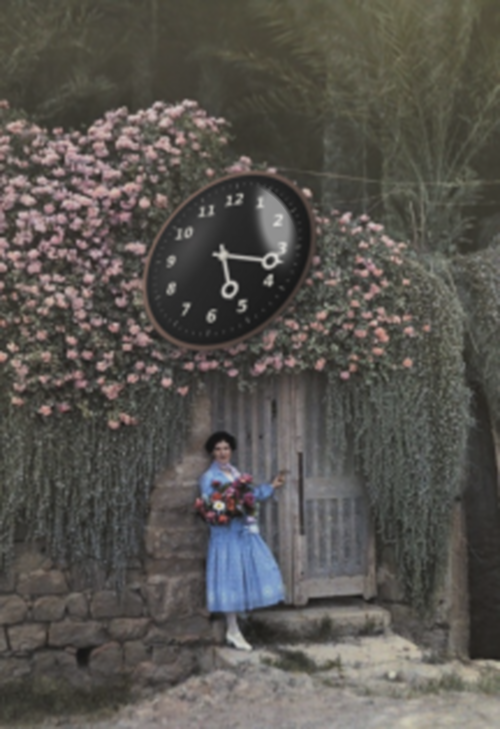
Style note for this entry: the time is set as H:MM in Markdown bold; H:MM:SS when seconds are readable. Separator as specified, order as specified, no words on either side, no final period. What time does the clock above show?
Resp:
**5:17**
